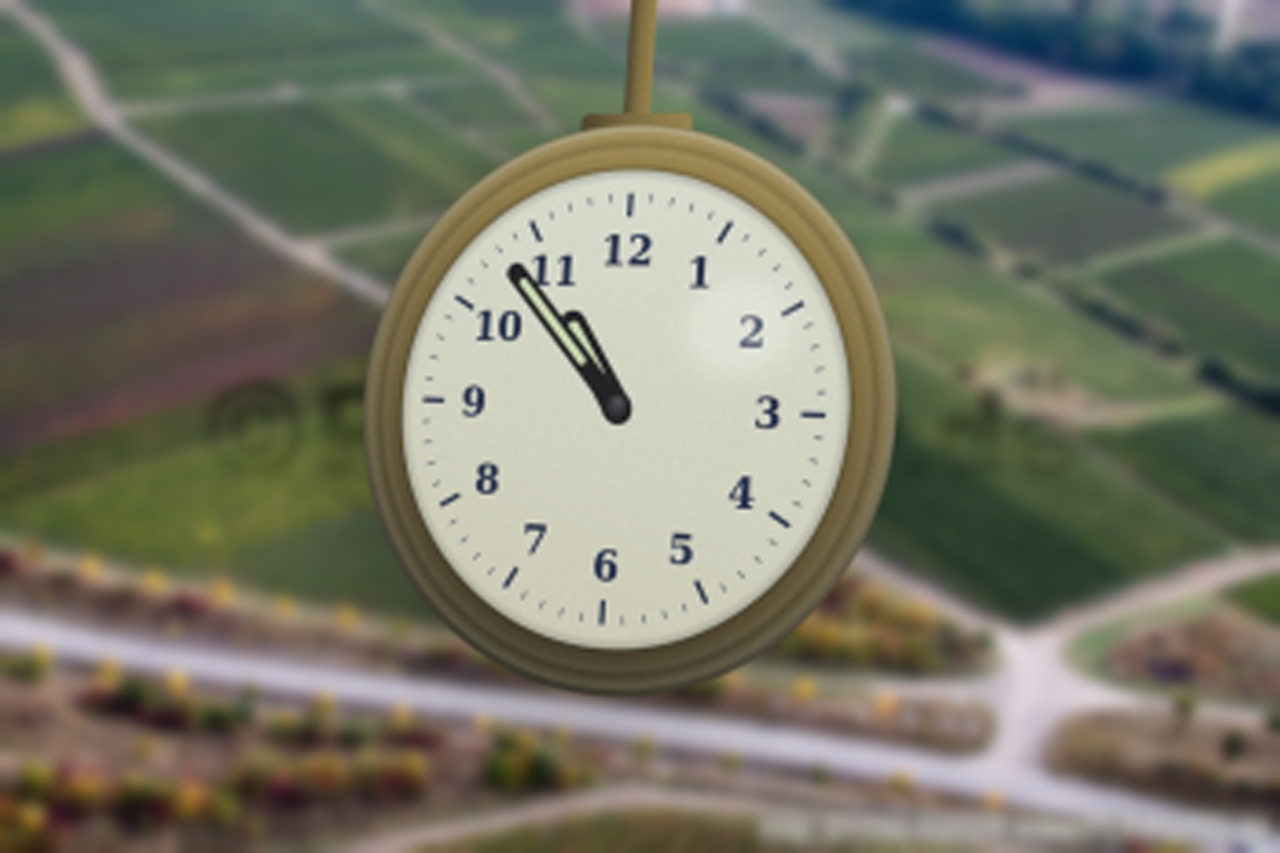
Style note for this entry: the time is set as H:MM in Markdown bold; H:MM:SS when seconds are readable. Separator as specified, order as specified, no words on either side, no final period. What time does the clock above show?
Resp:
**10:53**
